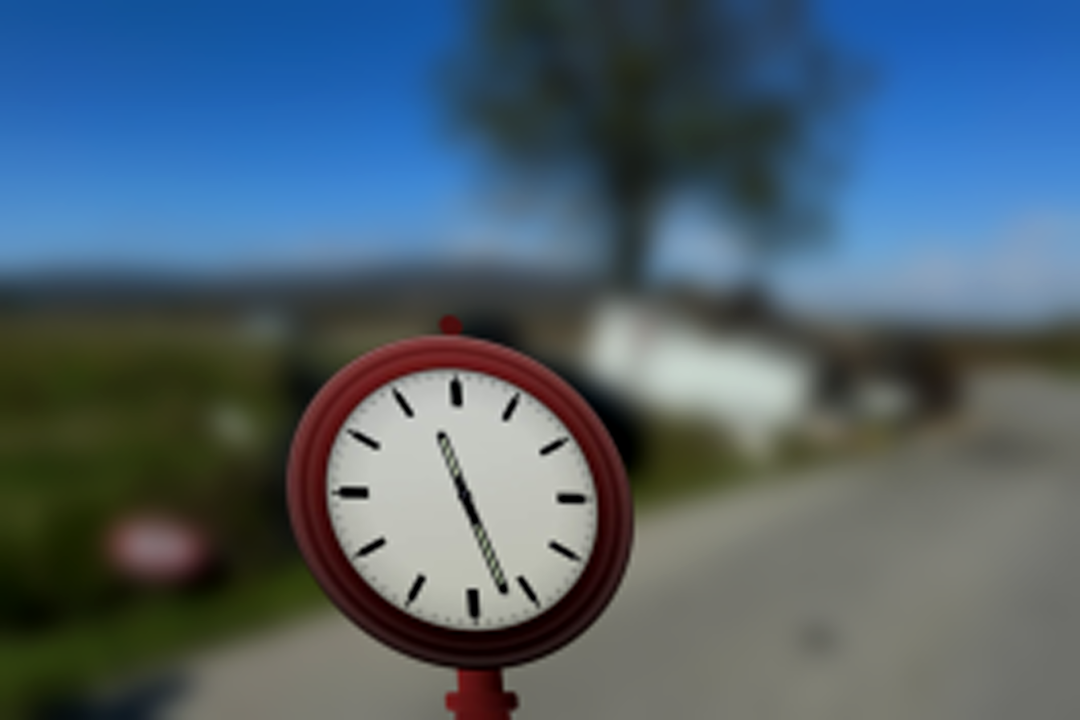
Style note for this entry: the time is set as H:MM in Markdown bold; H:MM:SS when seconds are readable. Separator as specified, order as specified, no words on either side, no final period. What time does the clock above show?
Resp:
**11:27**
